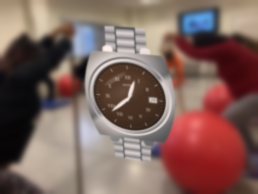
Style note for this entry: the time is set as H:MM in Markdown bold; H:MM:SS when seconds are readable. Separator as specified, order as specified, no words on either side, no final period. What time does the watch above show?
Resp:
**12:38**
